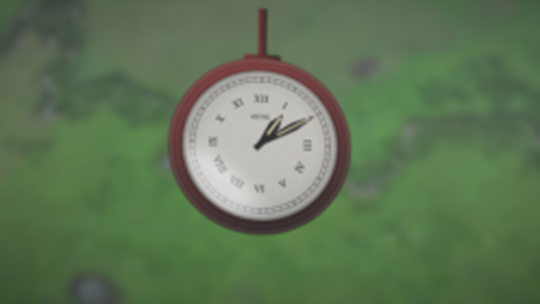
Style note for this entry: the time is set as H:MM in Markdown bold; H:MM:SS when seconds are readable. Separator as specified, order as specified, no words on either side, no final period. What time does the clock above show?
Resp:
**1:10**
